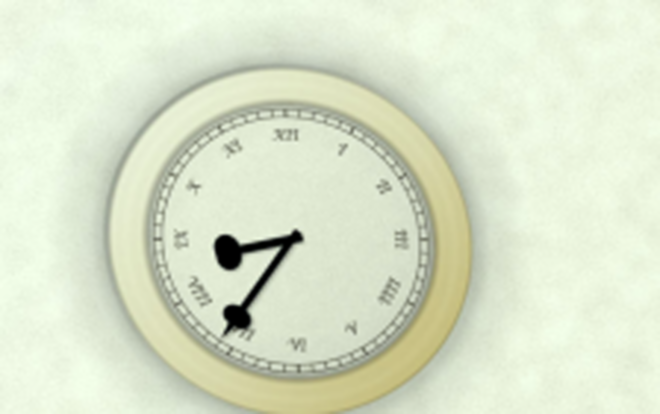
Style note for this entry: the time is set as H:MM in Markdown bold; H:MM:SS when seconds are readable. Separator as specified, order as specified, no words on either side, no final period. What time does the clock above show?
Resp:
**8:36**
